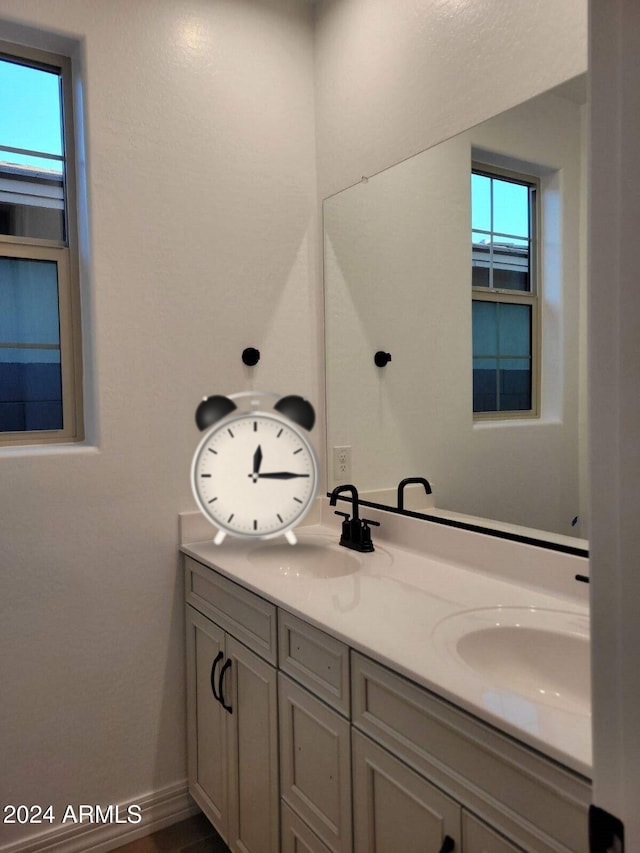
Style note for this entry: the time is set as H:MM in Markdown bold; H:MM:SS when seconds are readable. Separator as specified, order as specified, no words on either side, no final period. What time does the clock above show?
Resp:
**12:15**
